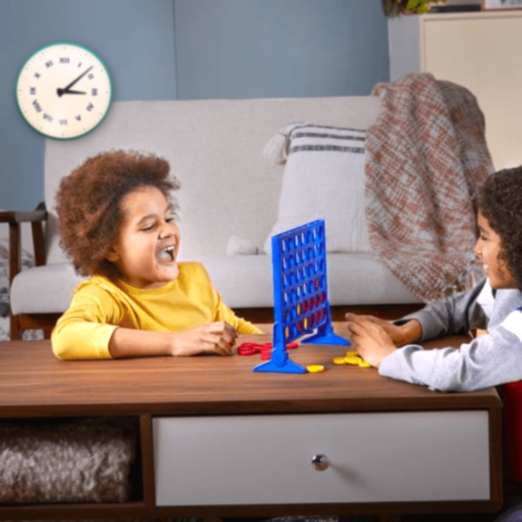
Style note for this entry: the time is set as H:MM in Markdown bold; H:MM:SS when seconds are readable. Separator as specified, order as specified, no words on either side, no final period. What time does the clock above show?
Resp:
**3:08**
